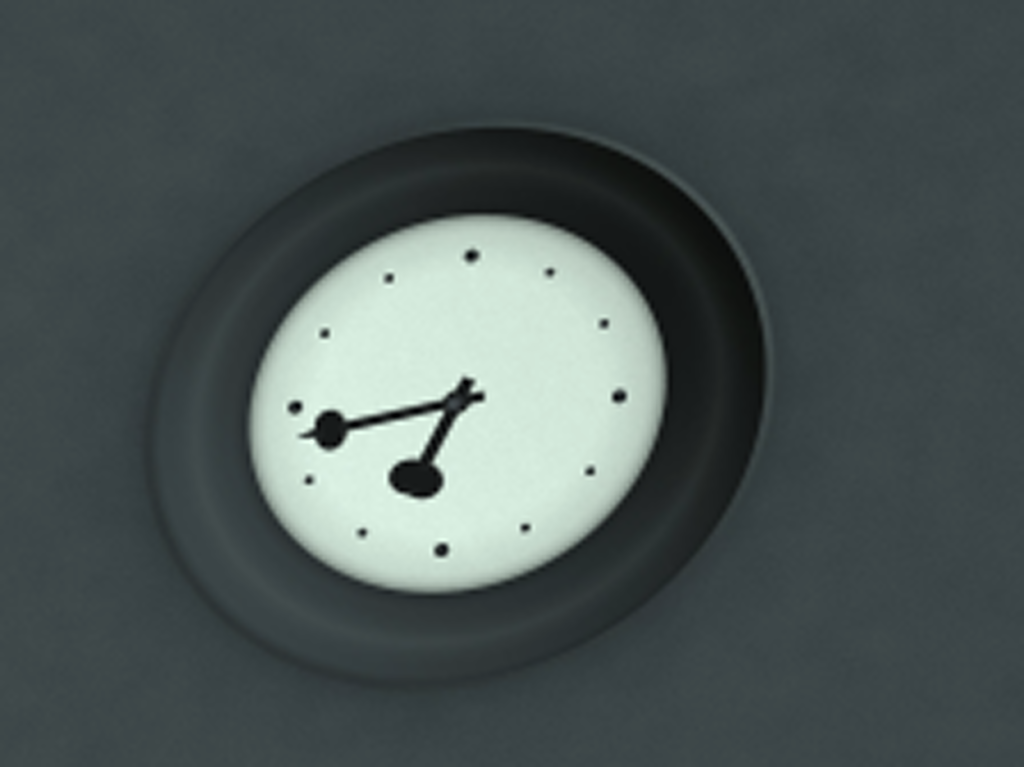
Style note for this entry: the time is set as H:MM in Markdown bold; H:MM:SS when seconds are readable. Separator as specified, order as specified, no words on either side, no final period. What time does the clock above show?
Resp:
**6:43**
